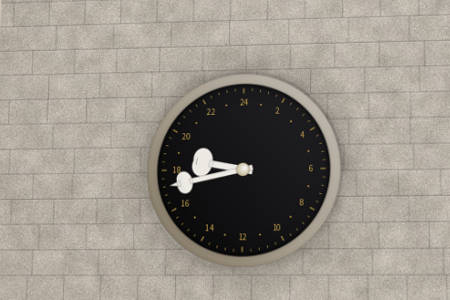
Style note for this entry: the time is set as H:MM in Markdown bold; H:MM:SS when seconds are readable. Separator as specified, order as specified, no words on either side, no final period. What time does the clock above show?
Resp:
**18:43**
